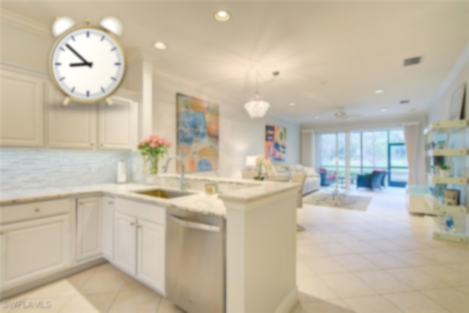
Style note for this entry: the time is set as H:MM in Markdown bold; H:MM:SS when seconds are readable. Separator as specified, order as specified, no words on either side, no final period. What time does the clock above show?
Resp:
**8:52**
